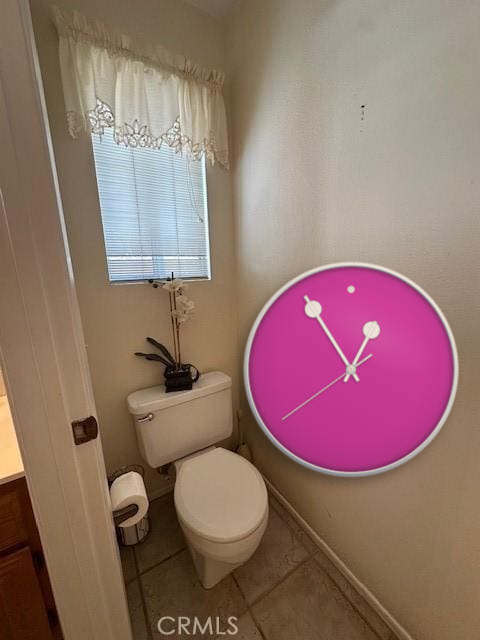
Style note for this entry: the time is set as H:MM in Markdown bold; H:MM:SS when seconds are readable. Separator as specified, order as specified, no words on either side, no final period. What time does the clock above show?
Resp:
**12:54:39**
